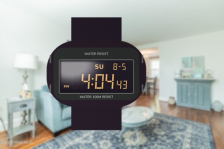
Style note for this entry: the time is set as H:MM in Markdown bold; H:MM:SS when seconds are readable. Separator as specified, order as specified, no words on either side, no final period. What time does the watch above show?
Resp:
**4:04:43**
